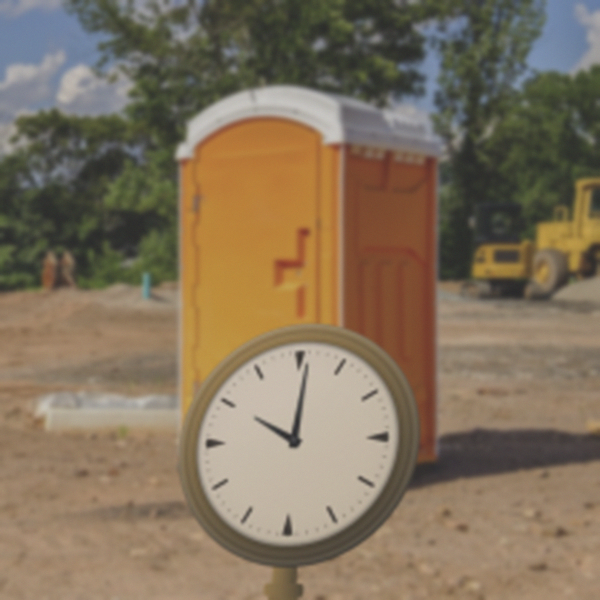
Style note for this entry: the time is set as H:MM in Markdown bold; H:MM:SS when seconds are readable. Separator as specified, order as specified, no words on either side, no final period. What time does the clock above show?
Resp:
**10:01**
